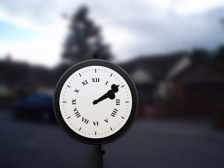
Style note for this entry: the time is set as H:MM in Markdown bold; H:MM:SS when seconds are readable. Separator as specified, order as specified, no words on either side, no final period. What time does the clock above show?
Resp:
**2:09**
